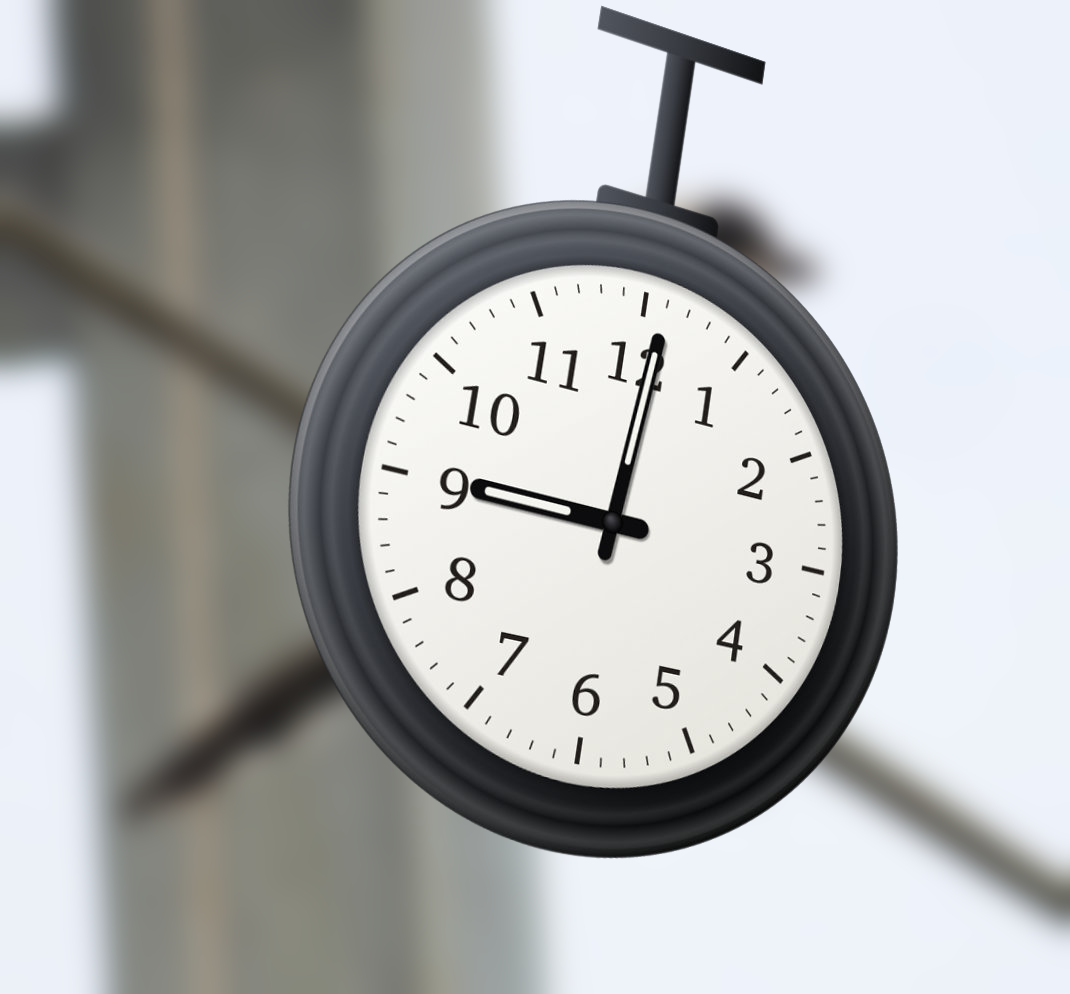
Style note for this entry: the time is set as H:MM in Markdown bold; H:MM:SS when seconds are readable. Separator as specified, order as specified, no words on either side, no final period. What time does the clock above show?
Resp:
**9:01**
